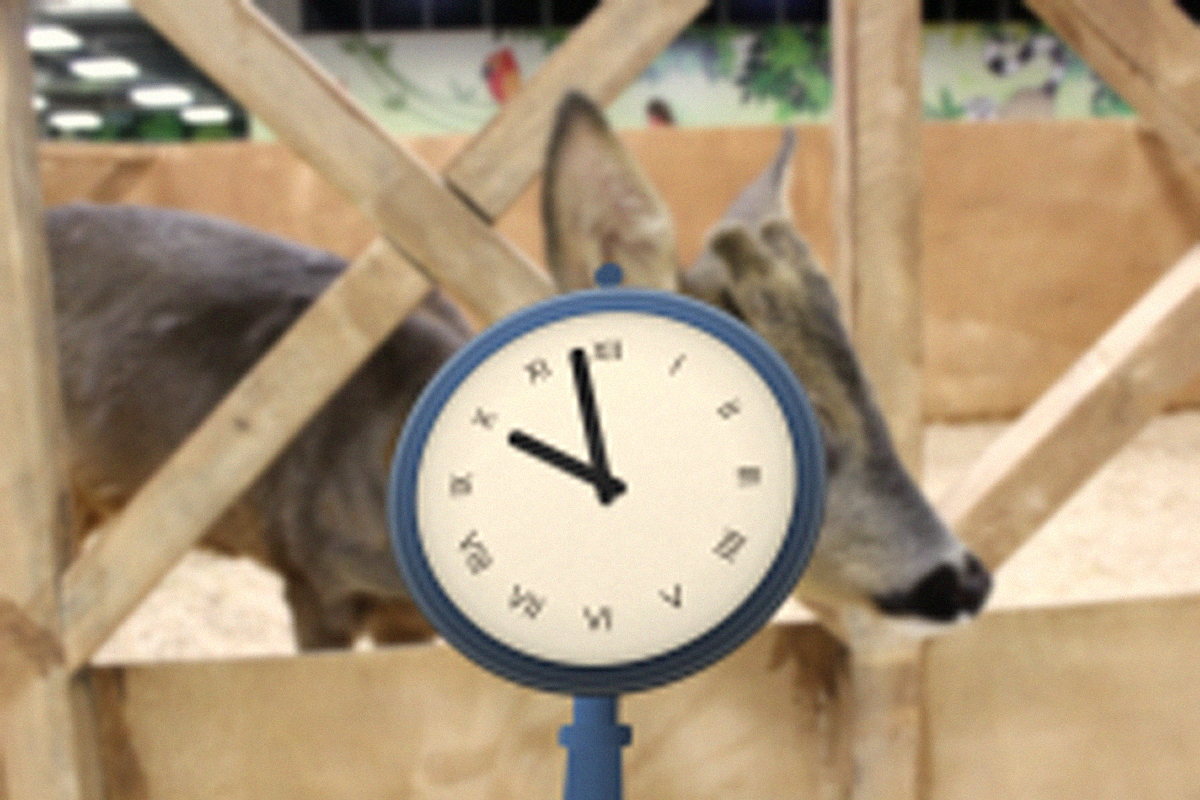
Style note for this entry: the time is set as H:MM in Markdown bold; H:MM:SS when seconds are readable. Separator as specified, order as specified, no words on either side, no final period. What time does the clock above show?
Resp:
**9:58**
